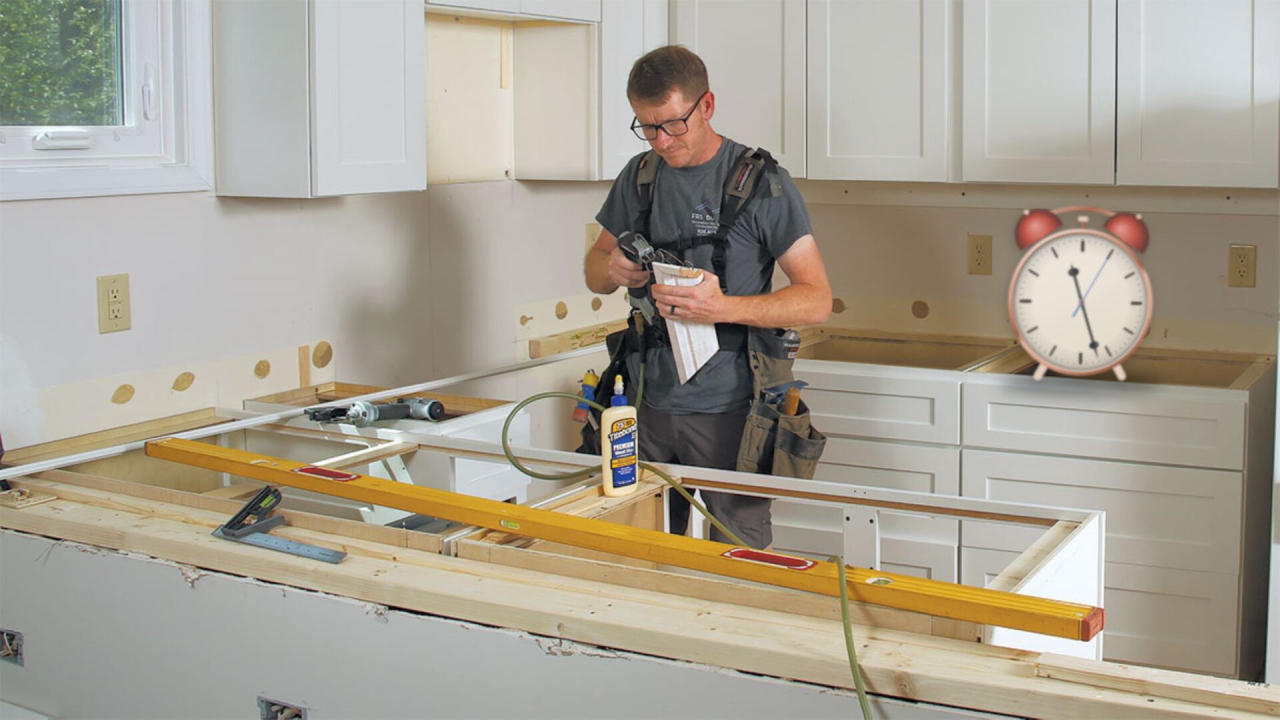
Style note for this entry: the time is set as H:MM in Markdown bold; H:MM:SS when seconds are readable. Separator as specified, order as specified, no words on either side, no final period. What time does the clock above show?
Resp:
**11:27:05**
